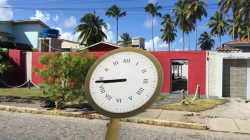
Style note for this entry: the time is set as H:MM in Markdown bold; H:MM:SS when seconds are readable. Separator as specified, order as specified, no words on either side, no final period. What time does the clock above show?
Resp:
**8:44**
